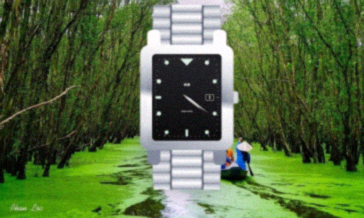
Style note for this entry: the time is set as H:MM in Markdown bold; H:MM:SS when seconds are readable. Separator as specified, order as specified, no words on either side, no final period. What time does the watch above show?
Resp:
**4:21**
